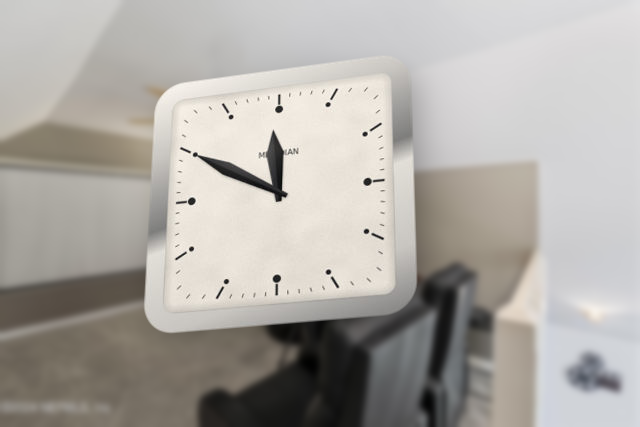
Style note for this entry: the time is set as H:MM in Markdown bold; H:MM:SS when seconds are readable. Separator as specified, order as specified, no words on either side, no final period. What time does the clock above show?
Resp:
**11:50**
